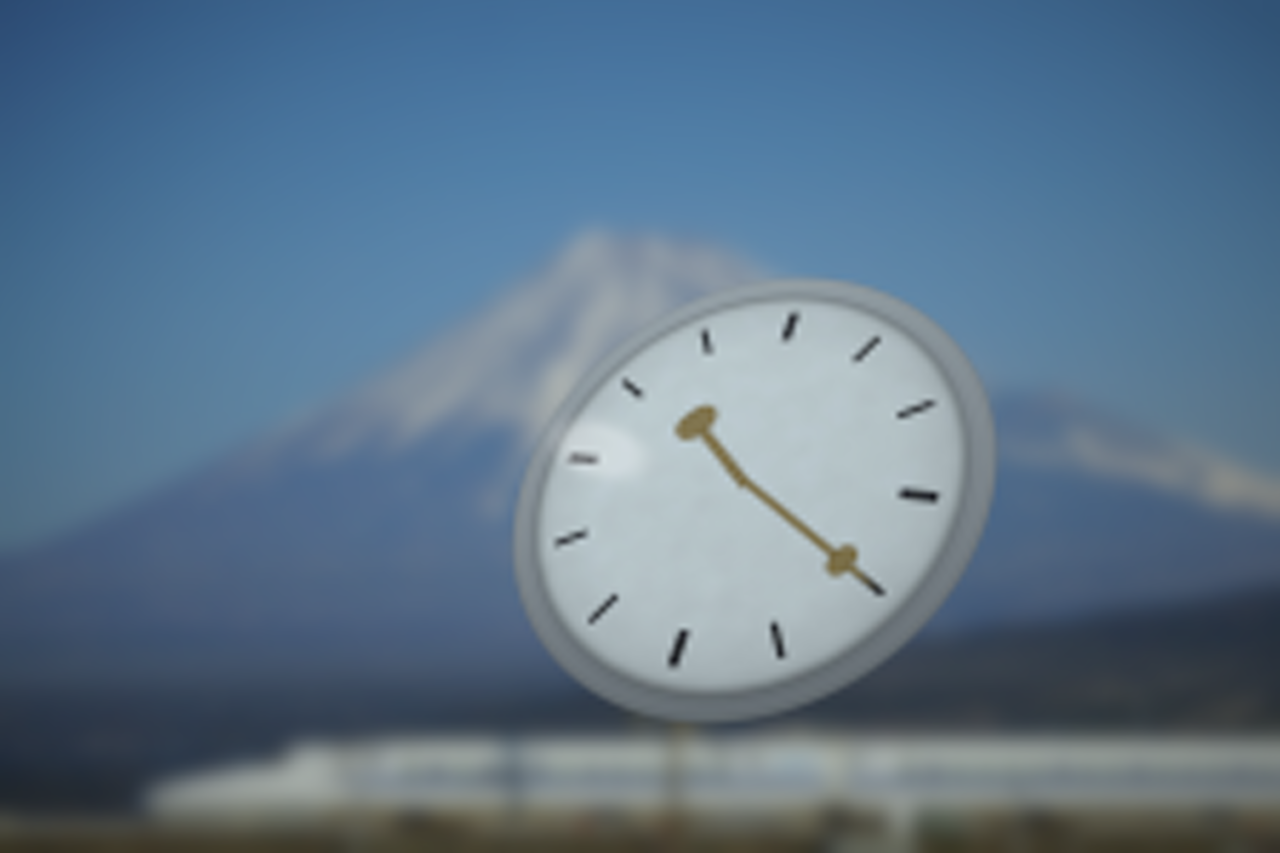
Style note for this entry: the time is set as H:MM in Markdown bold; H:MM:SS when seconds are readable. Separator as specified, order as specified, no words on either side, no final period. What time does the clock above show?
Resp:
**10:20**
